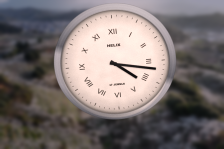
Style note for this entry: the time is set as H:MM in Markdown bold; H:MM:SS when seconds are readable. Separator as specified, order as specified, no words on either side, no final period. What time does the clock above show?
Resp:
**4:17**
